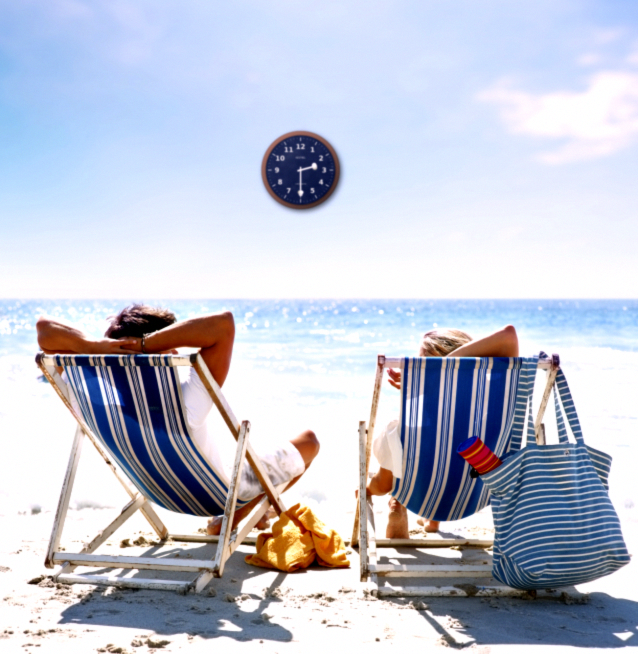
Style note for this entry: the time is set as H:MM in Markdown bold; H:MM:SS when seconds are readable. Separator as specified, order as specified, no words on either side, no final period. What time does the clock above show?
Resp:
**2:30**
